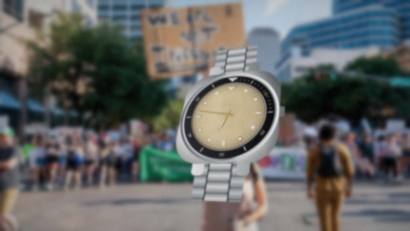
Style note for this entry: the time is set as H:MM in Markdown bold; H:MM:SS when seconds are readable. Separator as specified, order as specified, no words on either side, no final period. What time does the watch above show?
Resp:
**6:47**
